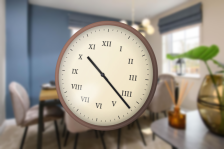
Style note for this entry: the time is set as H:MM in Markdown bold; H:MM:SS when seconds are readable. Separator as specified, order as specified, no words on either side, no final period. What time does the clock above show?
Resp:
**10:22**
